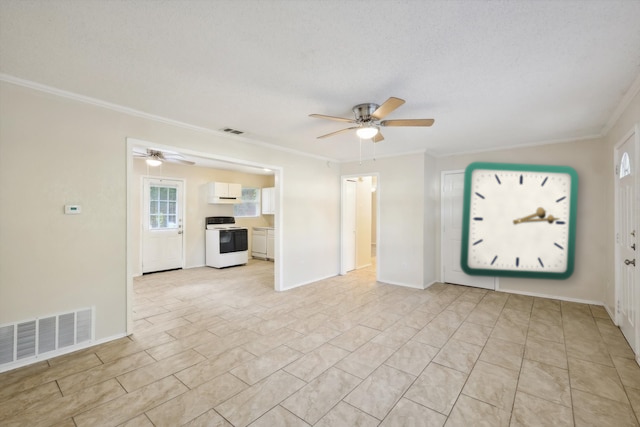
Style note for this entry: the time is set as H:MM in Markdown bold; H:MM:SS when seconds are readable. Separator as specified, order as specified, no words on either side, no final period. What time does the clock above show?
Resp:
**2:14**
